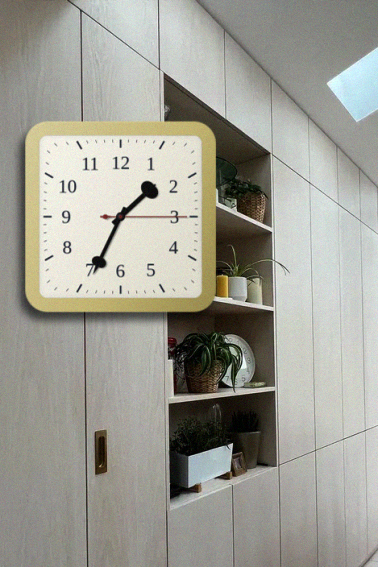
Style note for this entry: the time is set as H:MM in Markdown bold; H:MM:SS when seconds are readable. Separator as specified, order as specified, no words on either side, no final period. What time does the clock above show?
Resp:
**1:34:15**
